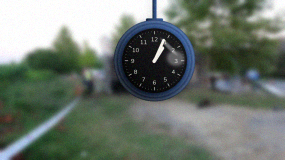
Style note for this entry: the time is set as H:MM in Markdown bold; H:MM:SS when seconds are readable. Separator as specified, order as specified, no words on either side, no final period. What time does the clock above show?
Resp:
**1:04**
